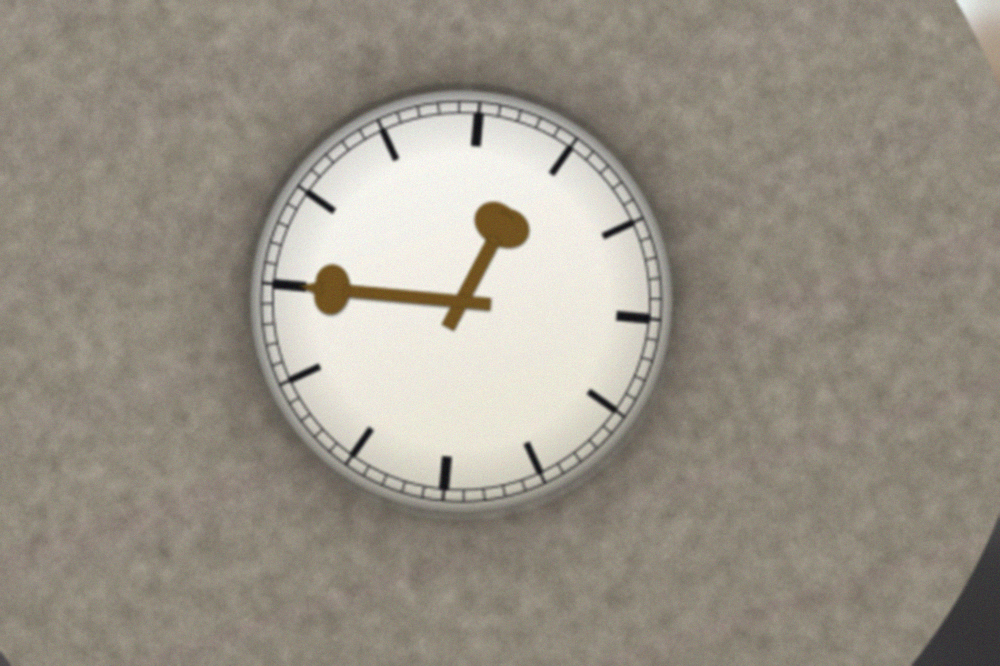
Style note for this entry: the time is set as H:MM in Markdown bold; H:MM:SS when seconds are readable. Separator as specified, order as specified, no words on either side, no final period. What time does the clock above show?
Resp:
**12:45**
